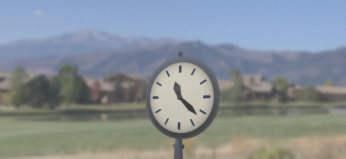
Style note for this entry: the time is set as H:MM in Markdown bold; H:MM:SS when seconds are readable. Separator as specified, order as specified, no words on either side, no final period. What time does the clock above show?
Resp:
**11:22**
